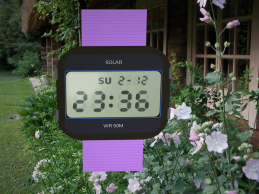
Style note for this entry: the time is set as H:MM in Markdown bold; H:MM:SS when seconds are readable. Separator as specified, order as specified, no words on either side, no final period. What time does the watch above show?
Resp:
**23:36**
